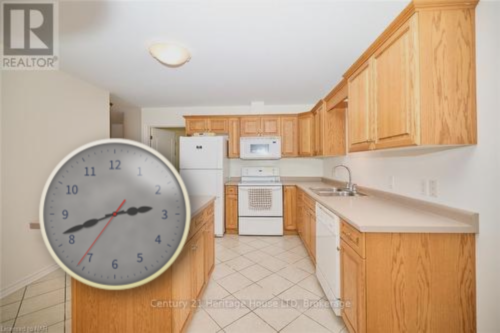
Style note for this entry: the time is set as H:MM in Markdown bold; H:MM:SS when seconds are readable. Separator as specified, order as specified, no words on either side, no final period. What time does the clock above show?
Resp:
**2:41:36**
